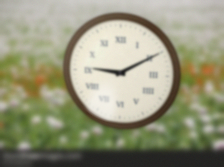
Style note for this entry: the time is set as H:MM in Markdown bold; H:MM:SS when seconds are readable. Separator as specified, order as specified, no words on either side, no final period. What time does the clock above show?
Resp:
**9:10**
